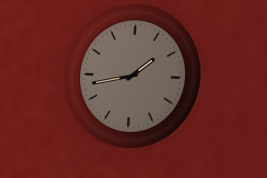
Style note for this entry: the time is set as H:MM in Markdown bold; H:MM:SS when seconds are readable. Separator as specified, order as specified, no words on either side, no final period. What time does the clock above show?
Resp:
**1:43**
